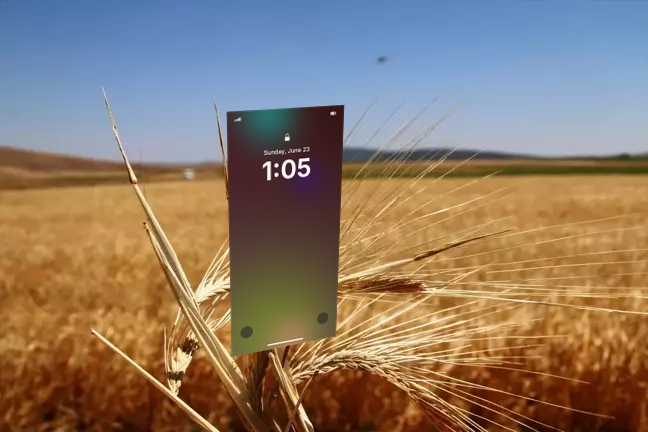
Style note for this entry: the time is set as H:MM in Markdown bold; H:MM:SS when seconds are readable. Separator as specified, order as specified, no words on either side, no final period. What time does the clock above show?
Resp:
**1:05**
